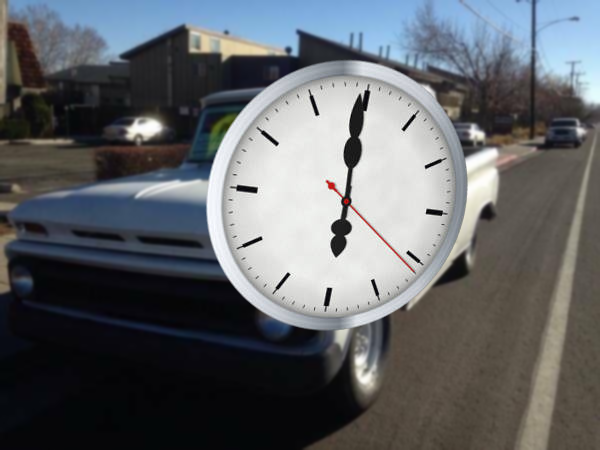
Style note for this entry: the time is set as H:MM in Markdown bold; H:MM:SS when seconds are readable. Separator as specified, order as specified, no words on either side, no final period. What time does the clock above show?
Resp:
**5:59:21**
